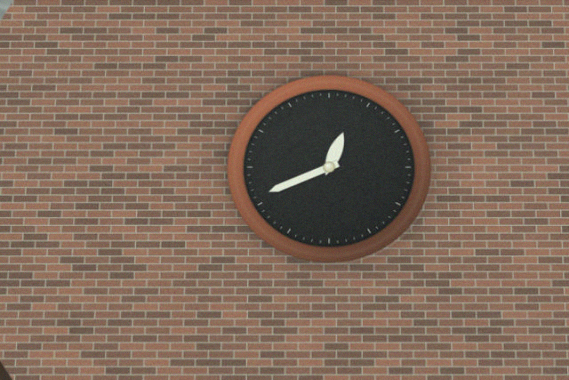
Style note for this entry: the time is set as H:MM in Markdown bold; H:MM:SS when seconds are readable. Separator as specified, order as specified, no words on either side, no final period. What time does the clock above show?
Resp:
**12:41**
